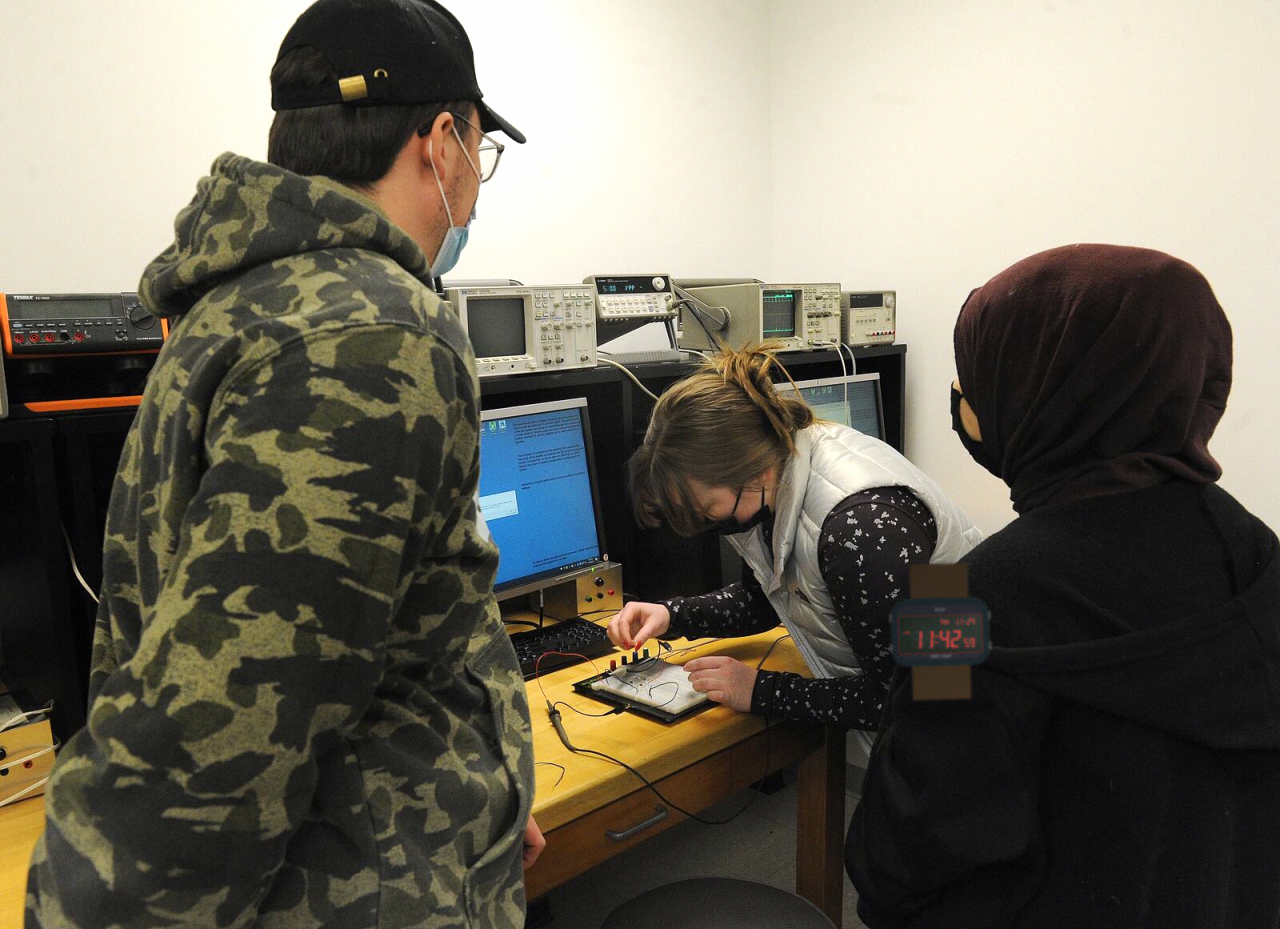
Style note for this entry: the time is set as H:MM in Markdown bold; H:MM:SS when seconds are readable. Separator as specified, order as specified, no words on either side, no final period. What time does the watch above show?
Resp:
**11:42**
